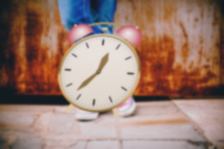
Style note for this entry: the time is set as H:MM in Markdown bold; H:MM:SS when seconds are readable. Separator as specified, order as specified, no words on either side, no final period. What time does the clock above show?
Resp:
**12:37**
